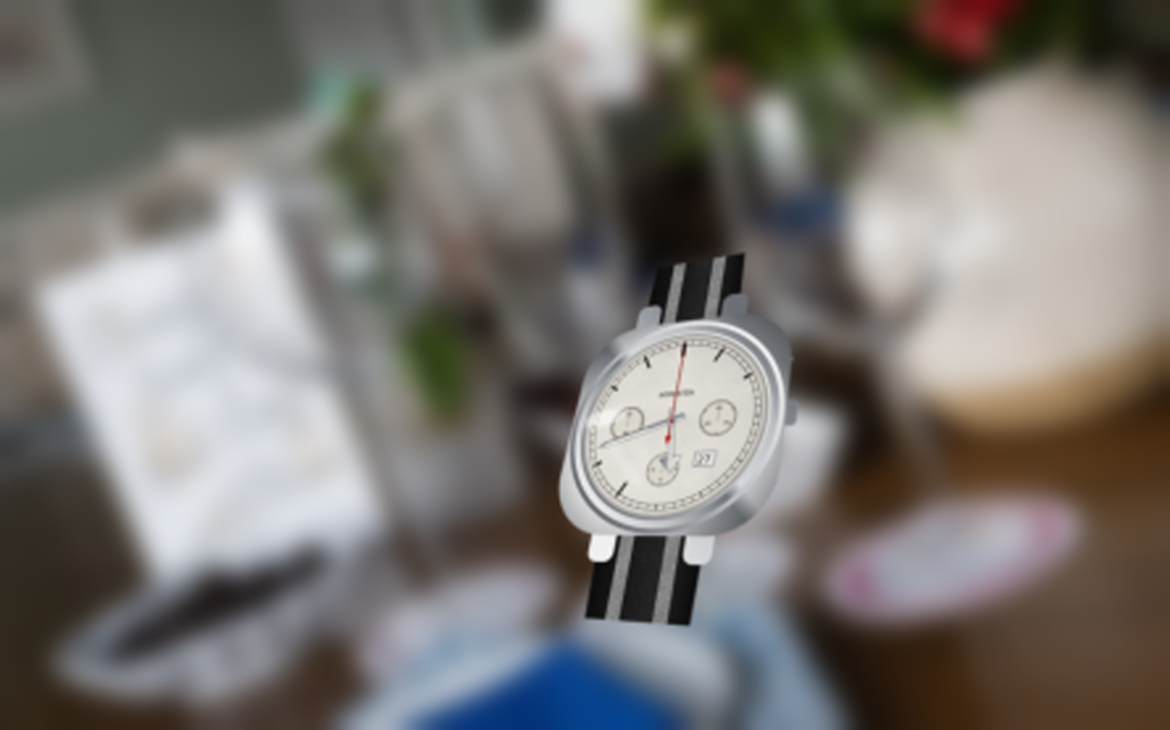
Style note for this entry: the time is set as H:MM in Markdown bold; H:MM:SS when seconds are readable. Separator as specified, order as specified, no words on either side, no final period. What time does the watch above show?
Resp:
**5:42**
